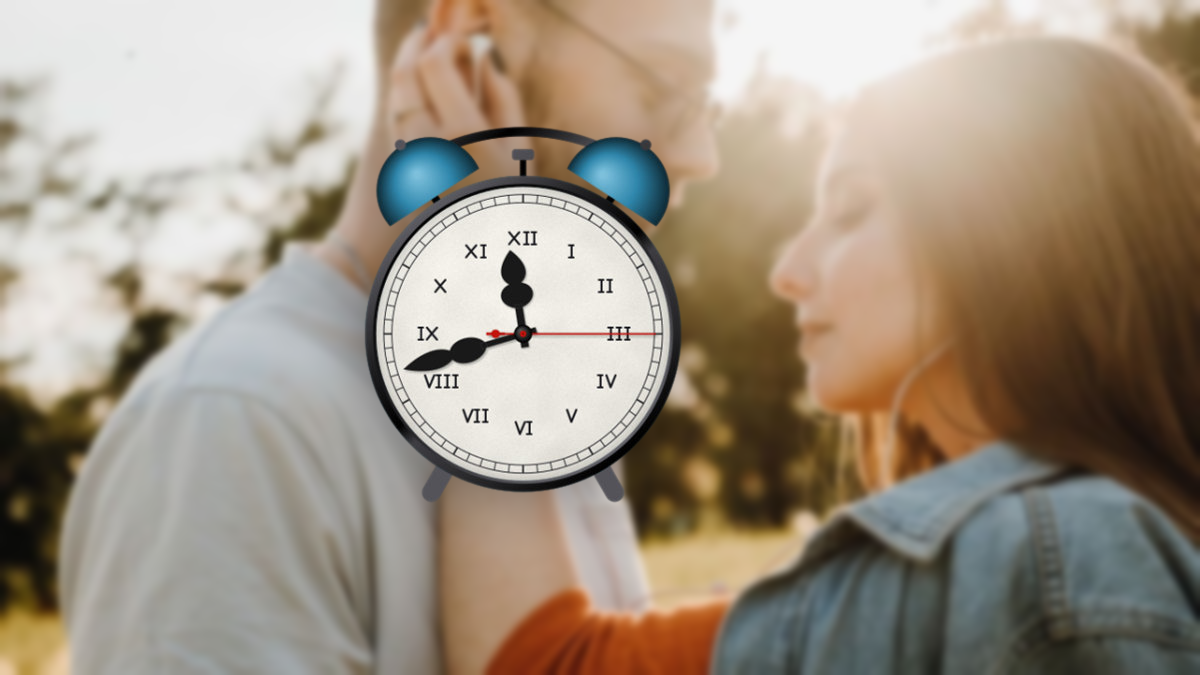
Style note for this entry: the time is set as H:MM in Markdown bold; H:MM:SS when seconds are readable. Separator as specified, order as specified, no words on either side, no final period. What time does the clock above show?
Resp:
**11:42:15**
